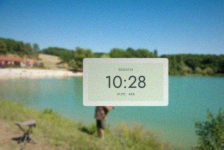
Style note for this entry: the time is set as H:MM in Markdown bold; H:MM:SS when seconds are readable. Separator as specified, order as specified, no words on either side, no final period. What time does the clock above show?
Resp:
**10:28**
